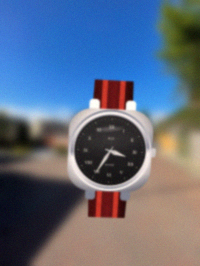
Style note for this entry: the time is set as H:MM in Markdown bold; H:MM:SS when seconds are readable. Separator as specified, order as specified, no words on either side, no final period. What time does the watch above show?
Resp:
**3:35**
